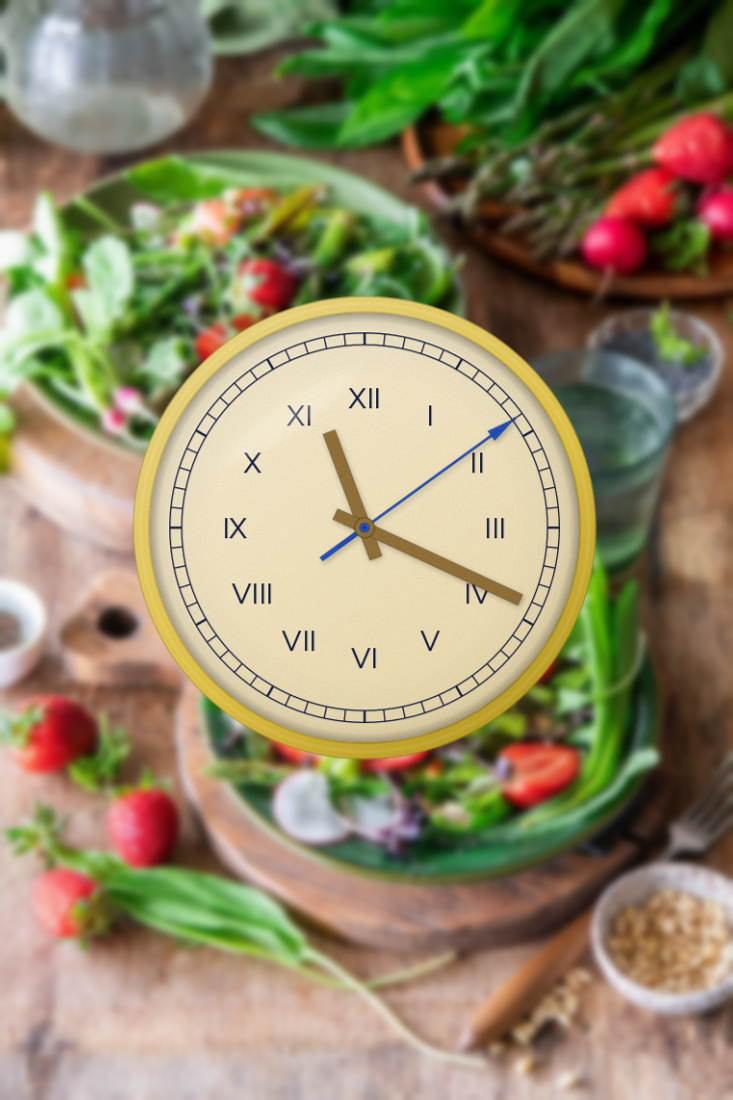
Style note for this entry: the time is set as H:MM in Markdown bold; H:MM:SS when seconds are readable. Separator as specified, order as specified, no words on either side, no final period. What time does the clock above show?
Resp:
**11:19:09**
